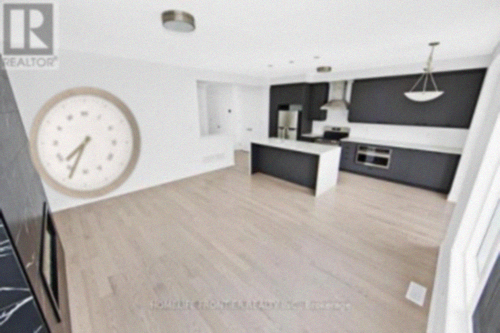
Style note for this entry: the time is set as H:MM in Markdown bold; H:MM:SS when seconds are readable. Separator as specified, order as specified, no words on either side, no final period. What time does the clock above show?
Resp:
**7:34**
